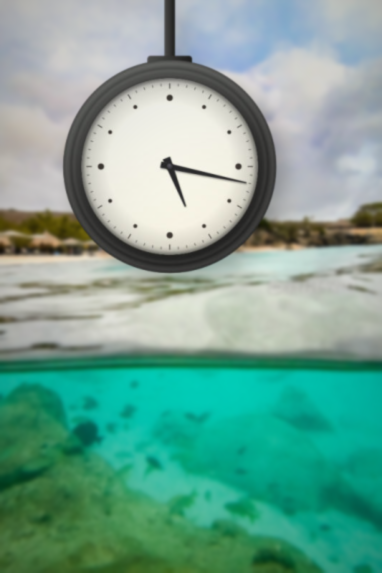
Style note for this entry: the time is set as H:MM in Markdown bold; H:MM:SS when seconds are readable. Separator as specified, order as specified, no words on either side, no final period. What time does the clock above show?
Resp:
**5:17**
